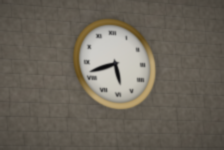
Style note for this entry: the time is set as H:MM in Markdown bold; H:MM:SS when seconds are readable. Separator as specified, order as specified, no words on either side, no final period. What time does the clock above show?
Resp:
**5:42**
